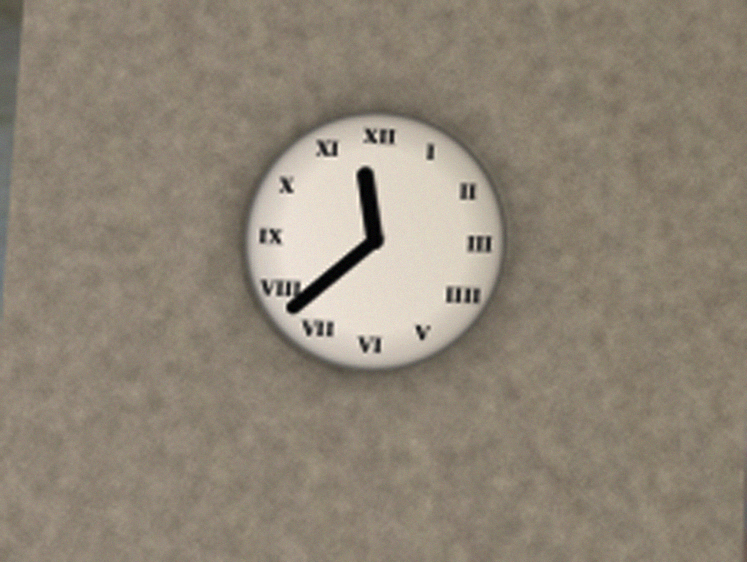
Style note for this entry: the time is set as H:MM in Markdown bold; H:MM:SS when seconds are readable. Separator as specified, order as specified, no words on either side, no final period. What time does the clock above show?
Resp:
**11:38**
